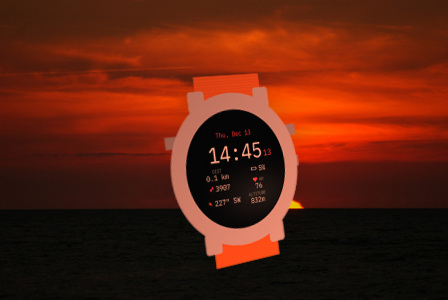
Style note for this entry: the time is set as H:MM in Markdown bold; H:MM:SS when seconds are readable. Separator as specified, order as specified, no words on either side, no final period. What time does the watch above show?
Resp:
**14:45:13**
